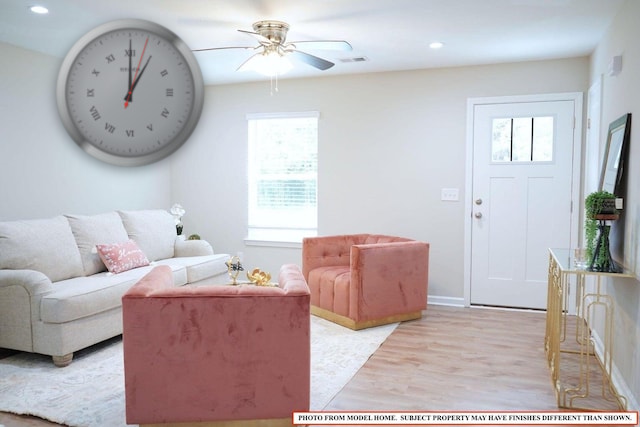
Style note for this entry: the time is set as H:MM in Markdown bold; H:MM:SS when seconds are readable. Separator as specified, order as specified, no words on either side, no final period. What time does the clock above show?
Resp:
**1:00:03**
